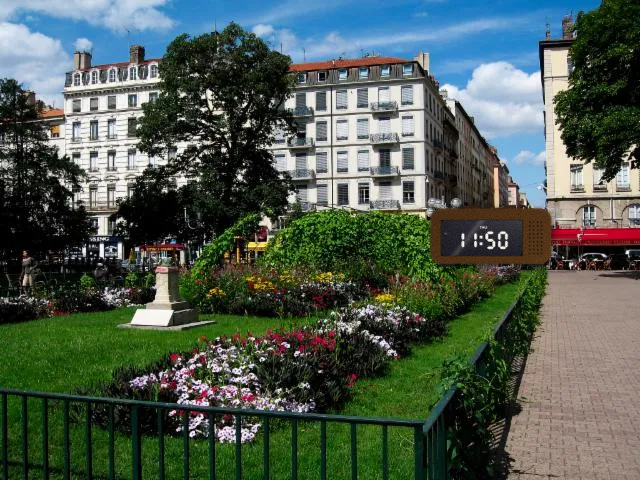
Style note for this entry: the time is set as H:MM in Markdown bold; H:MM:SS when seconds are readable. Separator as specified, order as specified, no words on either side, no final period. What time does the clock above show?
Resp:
**11:50**
